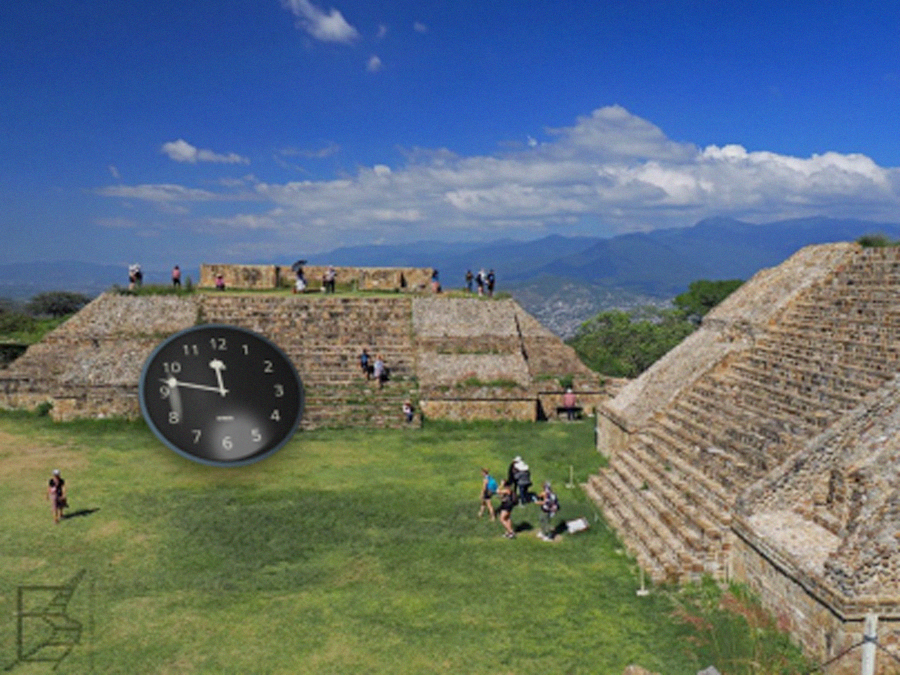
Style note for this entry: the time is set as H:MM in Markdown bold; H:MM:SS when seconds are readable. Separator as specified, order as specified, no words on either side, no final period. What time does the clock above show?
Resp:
**11:47**
